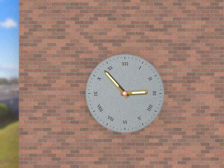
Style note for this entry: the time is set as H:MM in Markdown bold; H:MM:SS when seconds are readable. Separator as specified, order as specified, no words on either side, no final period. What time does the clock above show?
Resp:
**2:53**
